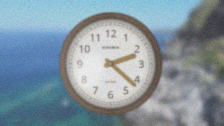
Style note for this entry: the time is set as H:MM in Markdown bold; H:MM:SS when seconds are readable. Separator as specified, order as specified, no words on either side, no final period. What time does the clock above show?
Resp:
**2:22**
